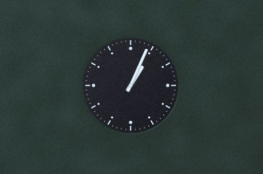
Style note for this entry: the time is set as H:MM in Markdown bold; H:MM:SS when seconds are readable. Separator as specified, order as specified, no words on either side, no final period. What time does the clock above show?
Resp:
**1:04**
